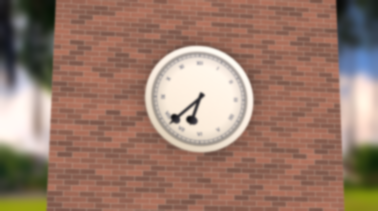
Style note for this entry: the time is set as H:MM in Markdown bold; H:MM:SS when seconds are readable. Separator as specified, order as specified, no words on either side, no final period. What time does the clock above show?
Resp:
**6:38**
